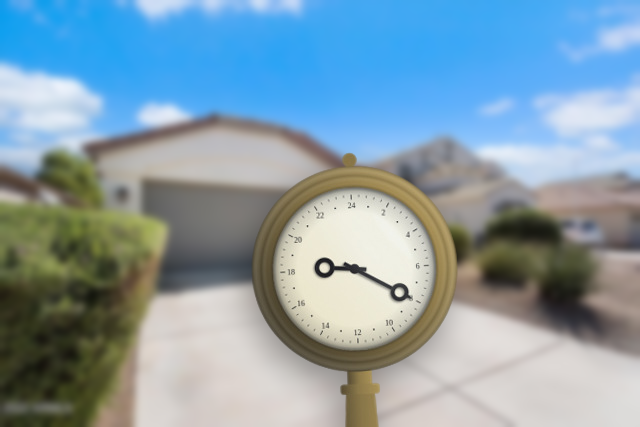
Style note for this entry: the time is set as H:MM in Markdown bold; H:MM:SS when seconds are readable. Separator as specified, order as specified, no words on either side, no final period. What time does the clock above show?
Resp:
**18:20**
